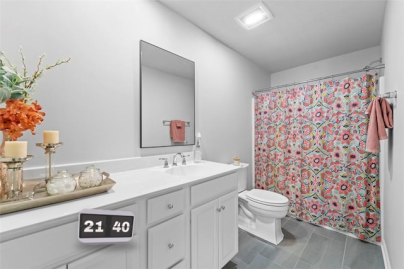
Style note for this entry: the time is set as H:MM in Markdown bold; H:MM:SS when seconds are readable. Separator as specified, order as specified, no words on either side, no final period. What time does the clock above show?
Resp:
**21:40**
